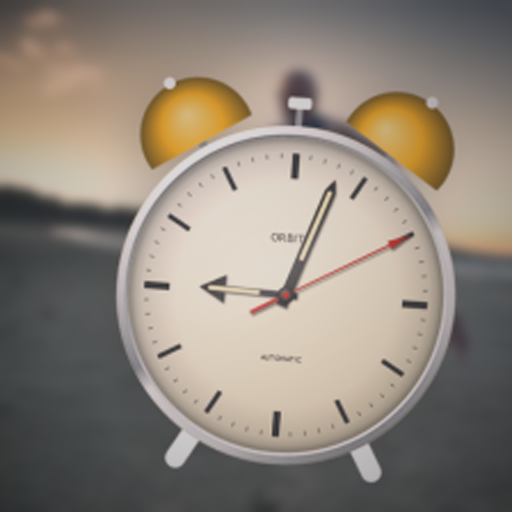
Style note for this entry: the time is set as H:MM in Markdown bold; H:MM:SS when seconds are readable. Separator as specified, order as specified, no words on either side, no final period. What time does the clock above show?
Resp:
**9:03:10**
